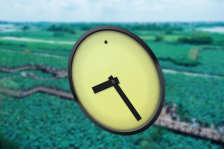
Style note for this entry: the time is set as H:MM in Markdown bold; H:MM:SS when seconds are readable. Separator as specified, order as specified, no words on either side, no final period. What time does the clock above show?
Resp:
**8:25**
